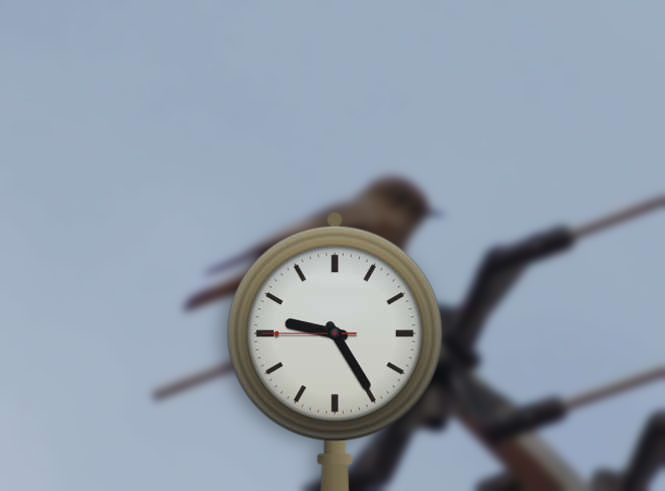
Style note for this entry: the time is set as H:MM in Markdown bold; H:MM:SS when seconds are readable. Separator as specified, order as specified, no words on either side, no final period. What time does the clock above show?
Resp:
**9:24:45**
